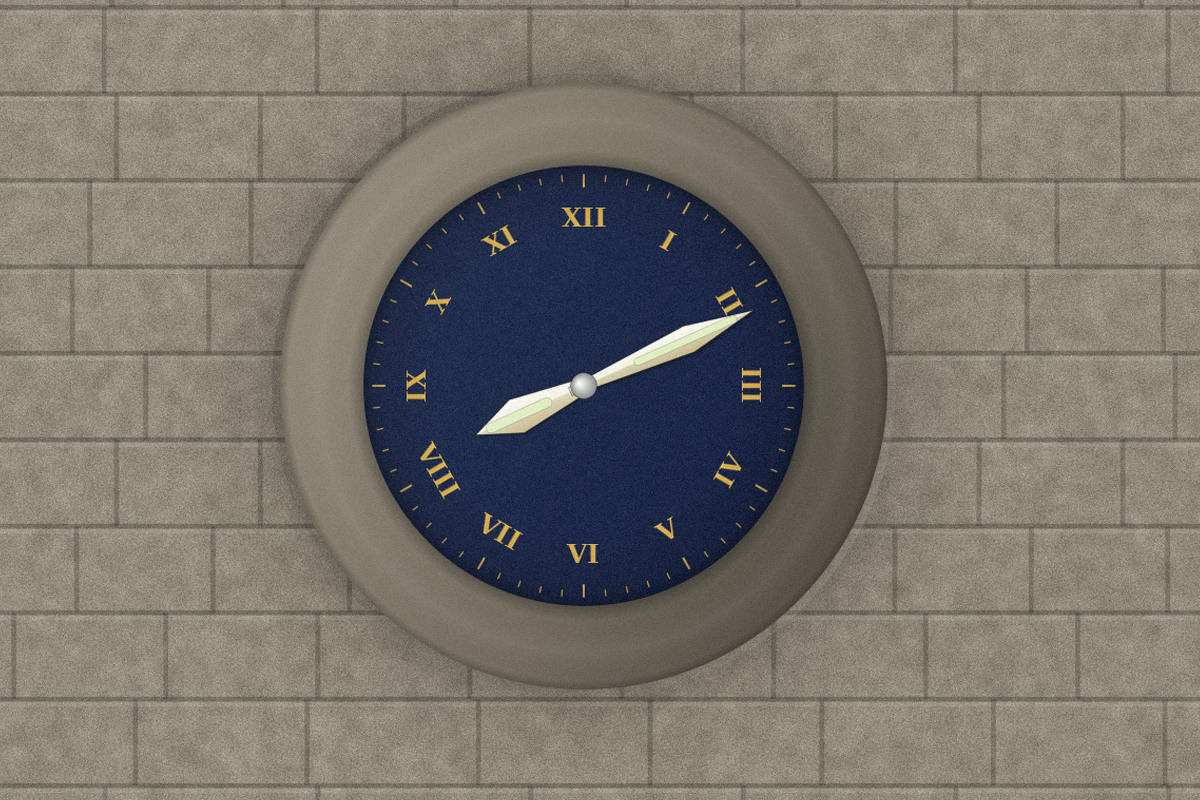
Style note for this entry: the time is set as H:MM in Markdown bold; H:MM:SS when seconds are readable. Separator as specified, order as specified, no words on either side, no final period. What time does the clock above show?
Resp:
**8:11**
